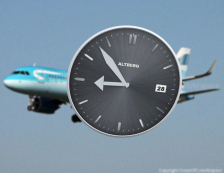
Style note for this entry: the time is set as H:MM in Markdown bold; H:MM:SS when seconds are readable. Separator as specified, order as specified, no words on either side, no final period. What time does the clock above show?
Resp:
**8:53**
